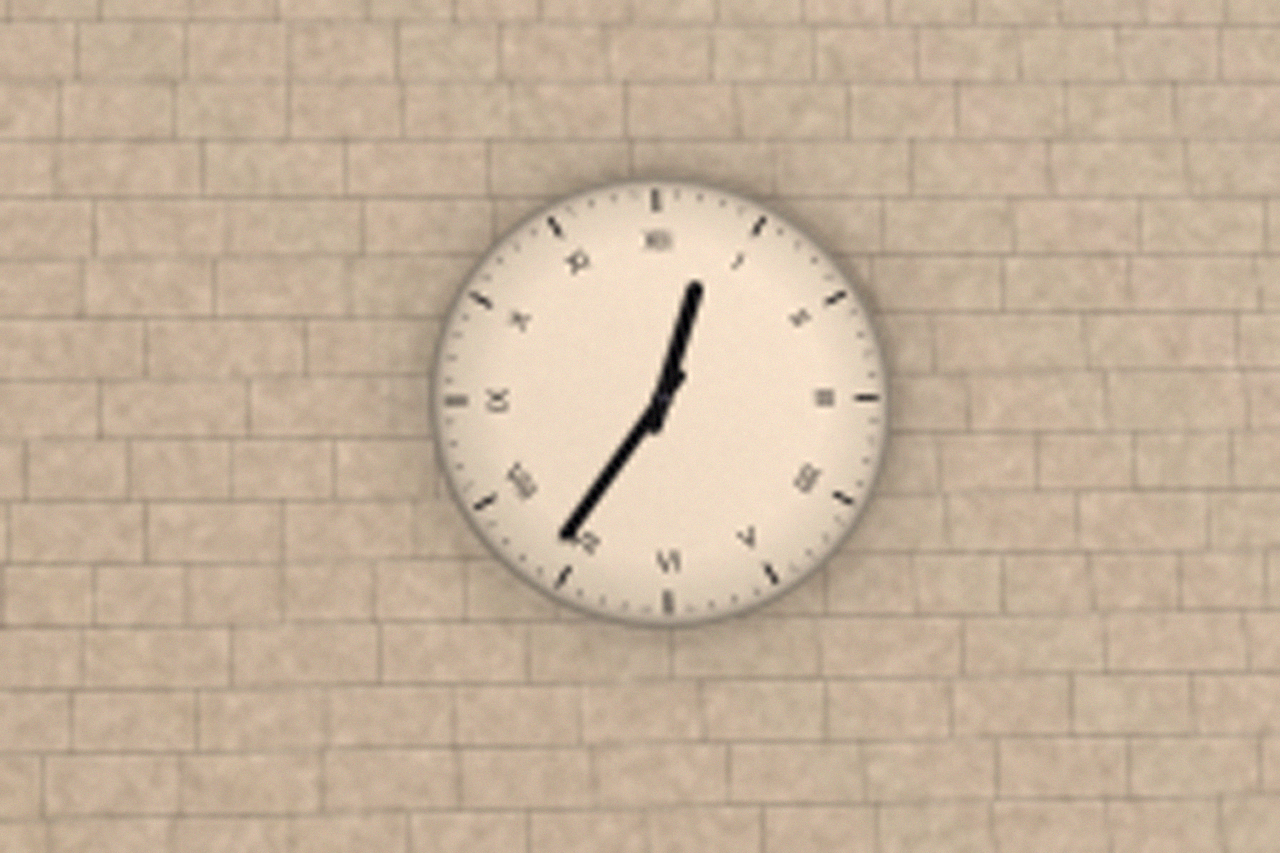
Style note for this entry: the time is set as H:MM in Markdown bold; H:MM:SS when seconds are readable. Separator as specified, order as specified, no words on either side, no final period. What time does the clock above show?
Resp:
**12:36**
